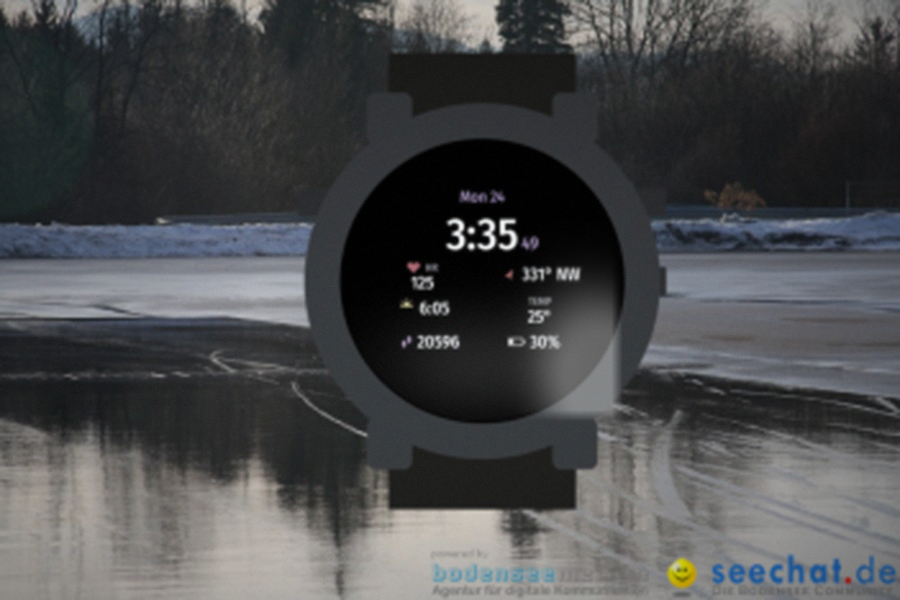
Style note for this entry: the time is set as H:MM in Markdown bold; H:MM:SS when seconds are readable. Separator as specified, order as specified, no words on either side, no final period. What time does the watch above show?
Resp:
**3:35**
